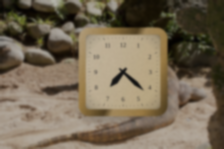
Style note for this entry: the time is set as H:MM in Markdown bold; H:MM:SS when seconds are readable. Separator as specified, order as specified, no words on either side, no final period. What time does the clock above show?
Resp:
**7:22**
